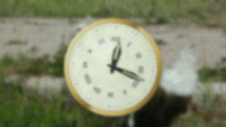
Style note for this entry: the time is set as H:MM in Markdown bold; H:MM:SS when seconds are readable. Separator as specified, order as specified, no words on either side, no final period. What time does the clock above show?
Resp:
**12:18**
